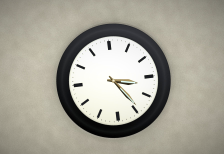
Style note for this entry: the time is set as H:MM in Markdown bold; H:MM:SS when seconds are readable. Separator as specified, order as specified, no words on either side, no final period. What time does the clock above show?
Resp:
**3:24**
